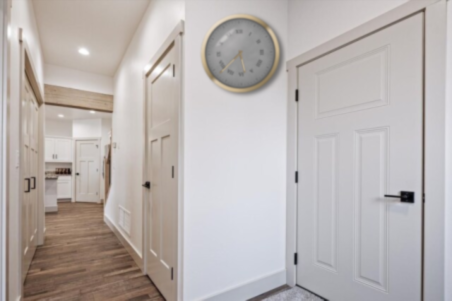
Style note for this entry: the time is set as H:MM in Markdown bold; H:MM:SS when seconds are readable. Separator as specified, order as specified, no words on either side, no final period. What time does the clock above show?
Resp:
**5:38**
